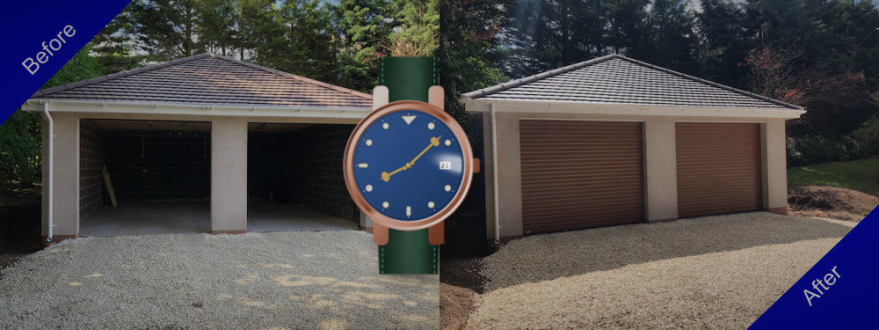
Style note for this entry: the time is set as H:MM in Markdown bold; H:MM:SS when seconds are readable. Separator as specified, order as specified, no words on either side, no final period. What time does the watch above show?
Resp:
**8:08**
